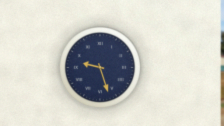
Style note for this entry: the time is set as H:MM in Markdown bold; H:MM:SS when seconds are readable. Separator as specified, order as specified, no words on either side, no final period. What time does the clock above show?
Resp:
**9:27**
